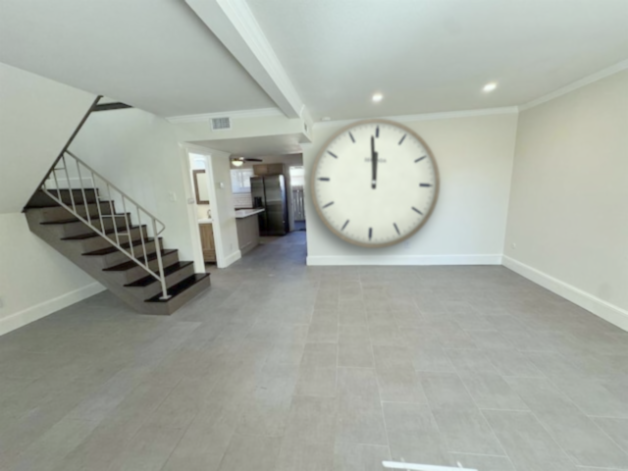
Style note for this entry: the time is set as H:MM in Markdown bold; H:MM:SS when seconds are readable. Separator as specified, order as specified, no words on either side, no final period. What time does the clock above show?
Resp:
**11:59**
